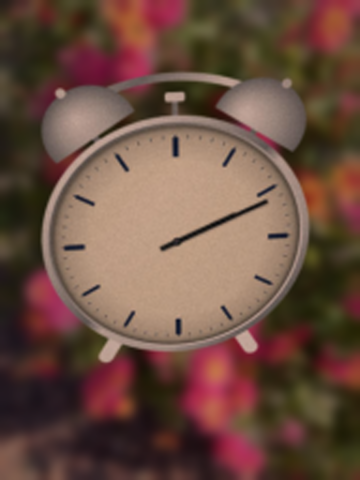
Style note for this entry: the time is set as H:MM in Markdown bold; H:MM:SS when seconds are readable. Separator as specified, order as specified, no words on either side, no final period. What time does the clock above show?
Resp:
**2:11**
